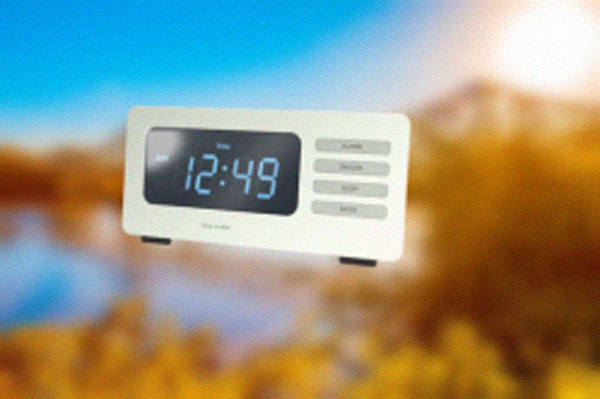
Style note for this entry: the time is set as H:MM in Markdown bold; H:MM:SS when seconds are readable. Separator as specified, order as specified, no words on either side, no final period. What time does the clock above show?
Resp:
**12:49**
